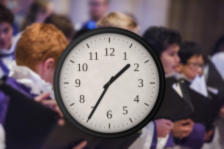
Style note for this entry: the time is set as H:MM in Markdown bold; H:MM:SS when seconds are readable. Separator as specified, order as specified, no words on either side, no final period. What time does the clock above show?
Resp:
**1:35**
